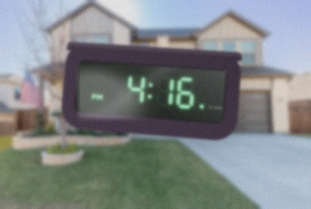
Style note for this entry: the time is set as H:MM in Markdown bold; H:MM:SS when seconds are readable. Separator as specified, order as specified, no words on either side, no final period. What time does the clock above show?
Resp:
**4:16**
